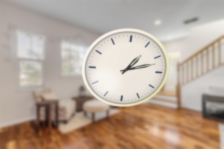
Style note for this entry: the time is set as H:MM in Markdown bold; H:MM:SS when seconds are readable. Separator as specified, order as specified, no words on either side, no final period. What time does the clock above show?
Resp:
**1:12**
